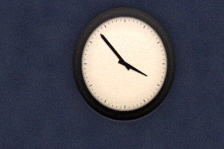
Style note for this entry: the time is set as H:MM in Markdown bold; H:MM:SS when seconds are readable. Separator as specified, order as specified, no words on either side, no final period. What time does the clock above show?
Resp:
**3:53**
